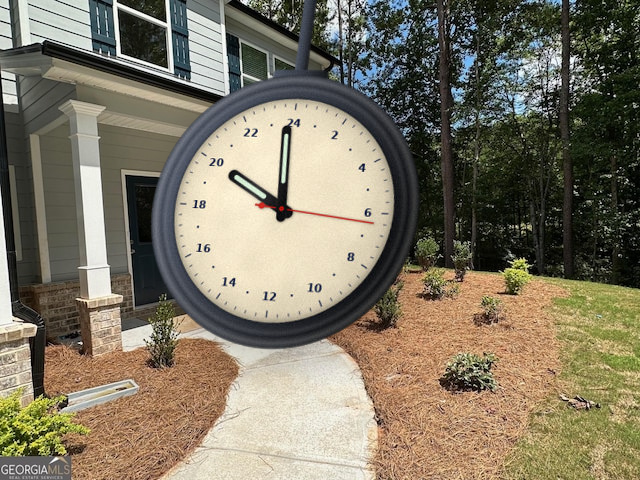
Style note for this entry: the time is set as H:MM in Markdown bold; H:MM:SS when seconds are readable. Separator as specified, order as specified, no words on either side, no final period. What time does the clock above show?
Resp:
**19:59:16**
